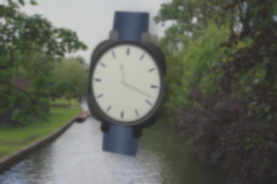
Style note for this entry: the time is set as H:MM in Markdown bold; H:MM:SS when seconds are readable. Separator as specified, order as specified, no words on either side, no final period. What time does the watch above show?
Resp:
**11:18**
